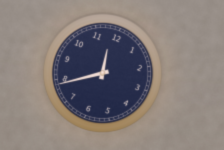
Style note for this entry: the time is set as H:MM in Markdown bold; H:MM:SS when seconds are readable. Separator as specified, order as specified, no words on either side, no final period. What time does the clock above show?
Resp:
**11:39**
